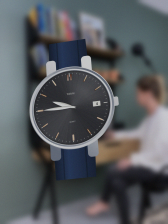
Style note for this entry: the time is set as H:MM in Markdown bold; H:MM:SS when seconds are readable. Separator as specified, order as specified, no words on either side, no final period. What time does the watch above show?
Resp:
**9:45**
